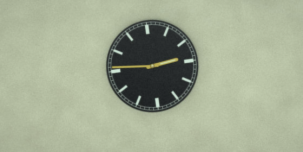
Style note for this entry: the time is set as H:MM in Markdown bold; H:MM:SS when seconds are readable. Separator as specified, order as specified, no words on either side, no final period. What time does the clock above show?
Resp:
**2:46**
